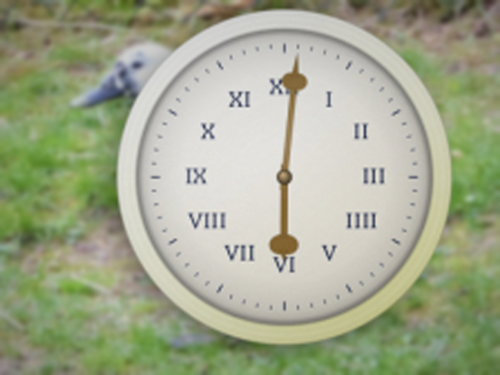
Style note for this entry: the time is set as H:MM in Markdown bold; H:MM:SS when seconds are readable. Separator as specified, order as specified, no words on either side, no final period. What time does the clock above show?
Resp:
**6:01**
